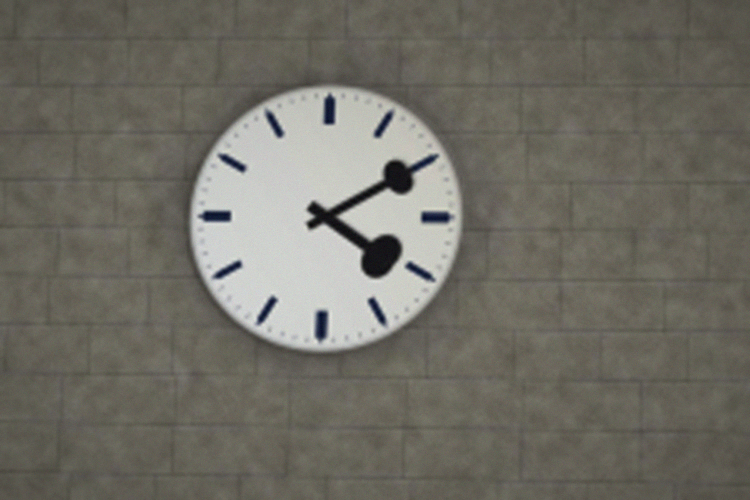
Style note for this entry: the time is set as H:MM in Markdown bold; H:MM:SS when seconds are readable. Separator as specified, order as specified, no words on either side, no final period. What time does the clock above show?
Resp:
**4:10**
